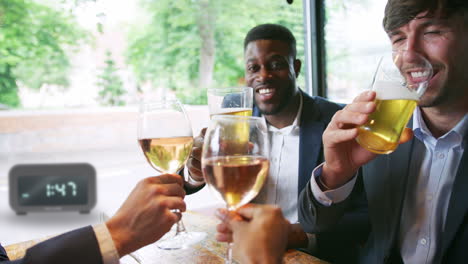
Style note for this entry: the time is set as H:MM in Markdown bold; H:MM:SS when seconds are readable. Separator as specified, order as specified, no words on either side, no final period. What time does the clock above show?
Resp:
**1:47**
